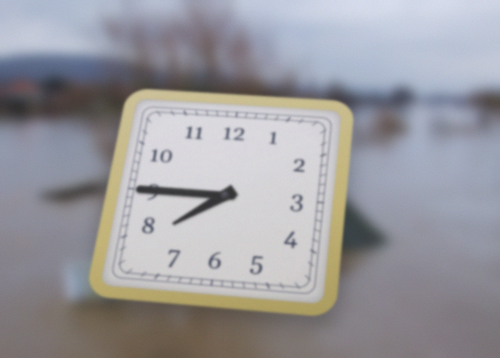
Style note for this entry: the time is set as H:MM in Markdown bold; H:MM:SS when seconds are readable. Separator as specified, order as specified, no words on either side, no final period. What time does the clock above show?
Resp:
**7:45**
